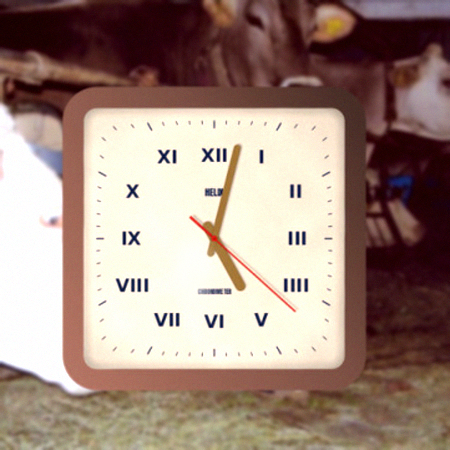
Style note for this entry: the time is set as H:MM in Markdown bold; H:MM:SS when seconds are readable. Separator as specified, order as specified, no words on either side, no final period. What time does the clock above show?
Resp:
**5:02:22**
